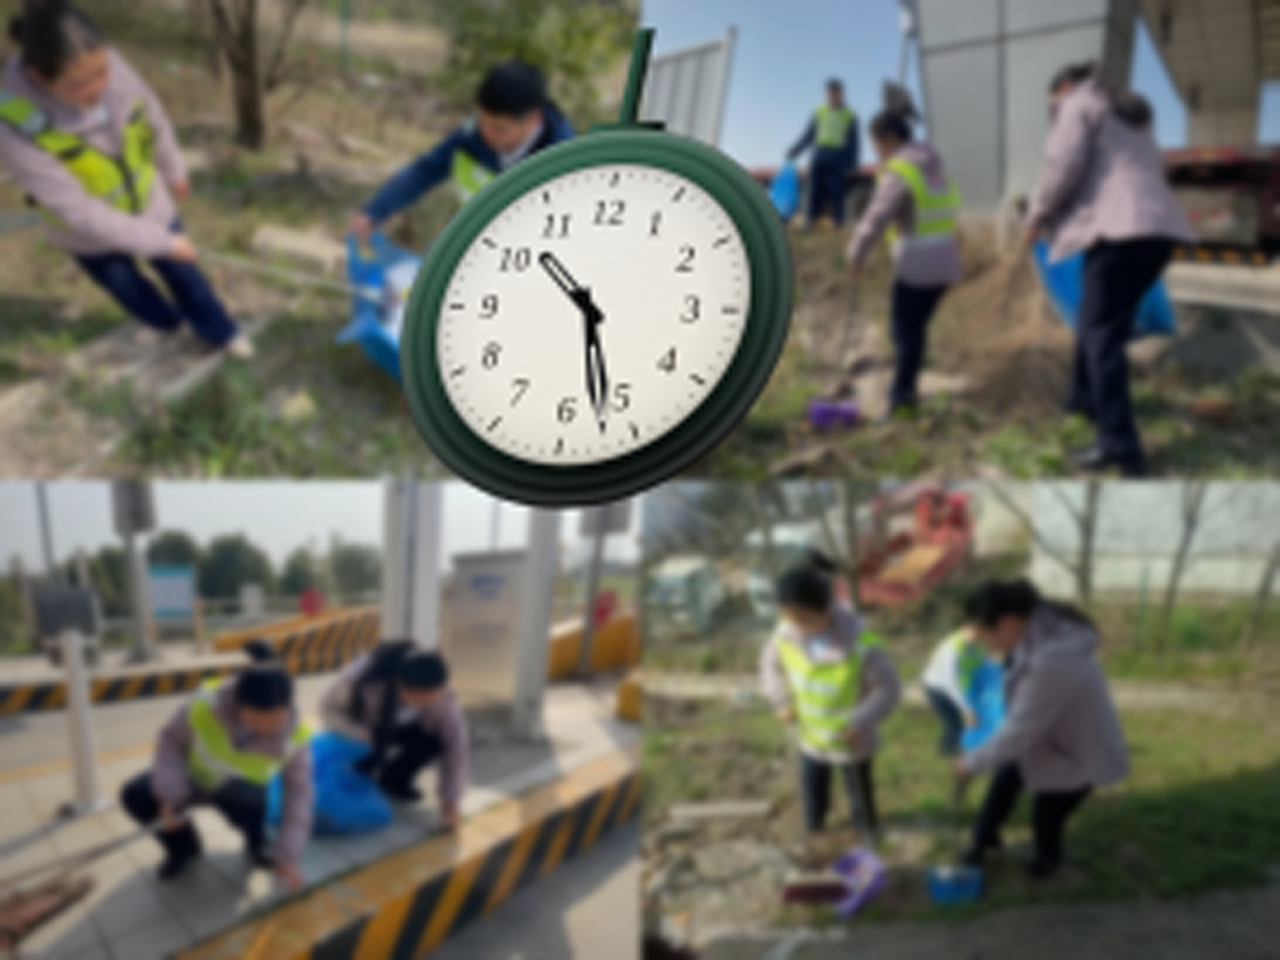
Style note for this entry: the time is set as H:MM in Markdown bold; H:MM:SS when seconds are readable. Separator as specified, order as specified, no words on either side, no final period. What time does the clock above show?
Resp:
**10:27**
